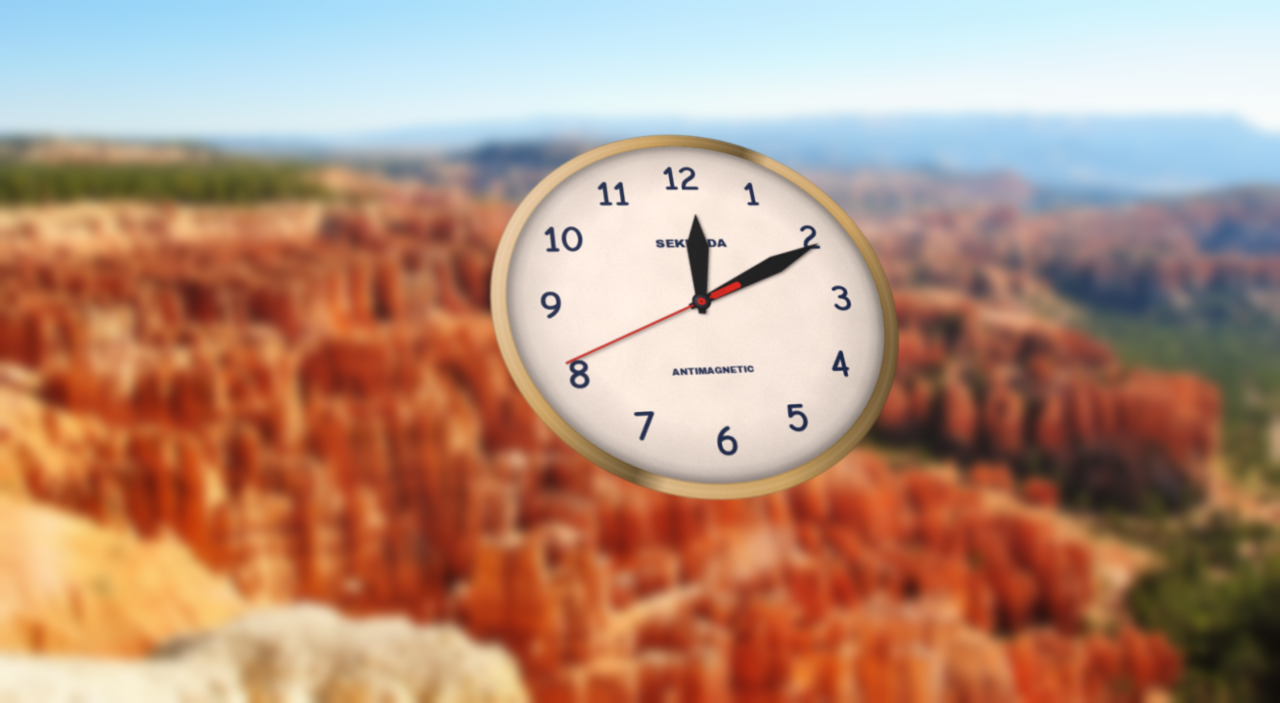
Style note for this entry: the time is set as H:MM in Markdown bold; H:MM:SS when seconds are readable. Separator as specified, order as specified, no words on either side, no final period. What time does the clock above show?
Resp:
**12:10:41**
